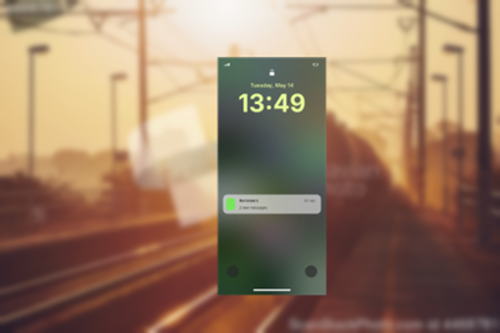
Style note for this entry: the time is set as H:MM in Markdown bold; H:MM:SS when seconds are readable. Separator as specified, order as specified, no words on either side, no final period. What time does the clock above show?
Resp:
**13:49**
